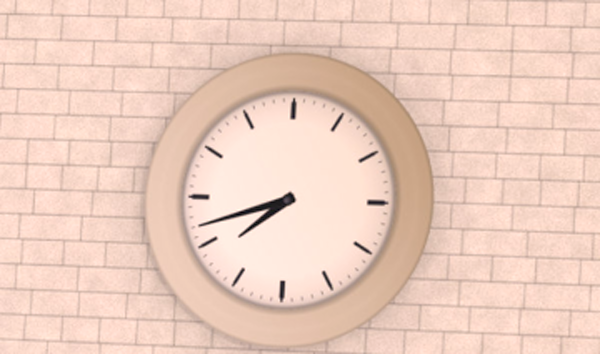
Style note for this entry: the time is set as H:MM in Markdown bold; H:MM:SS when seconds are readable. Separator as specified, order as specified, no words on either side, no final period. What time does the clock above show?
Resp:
**7:42**
